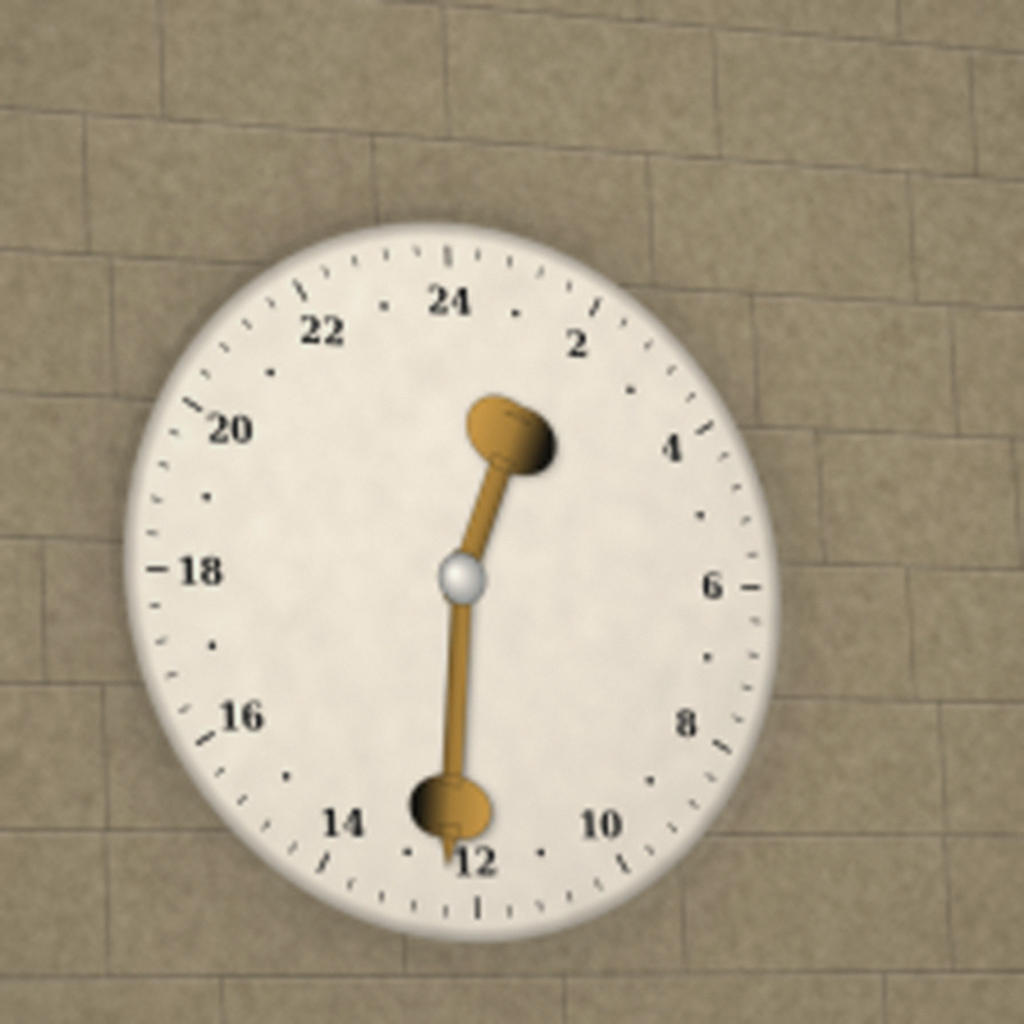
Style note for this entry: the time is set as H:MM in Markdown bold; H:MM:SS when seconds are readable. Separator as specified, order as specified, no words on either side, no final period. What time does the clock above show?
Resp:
**1:31**
